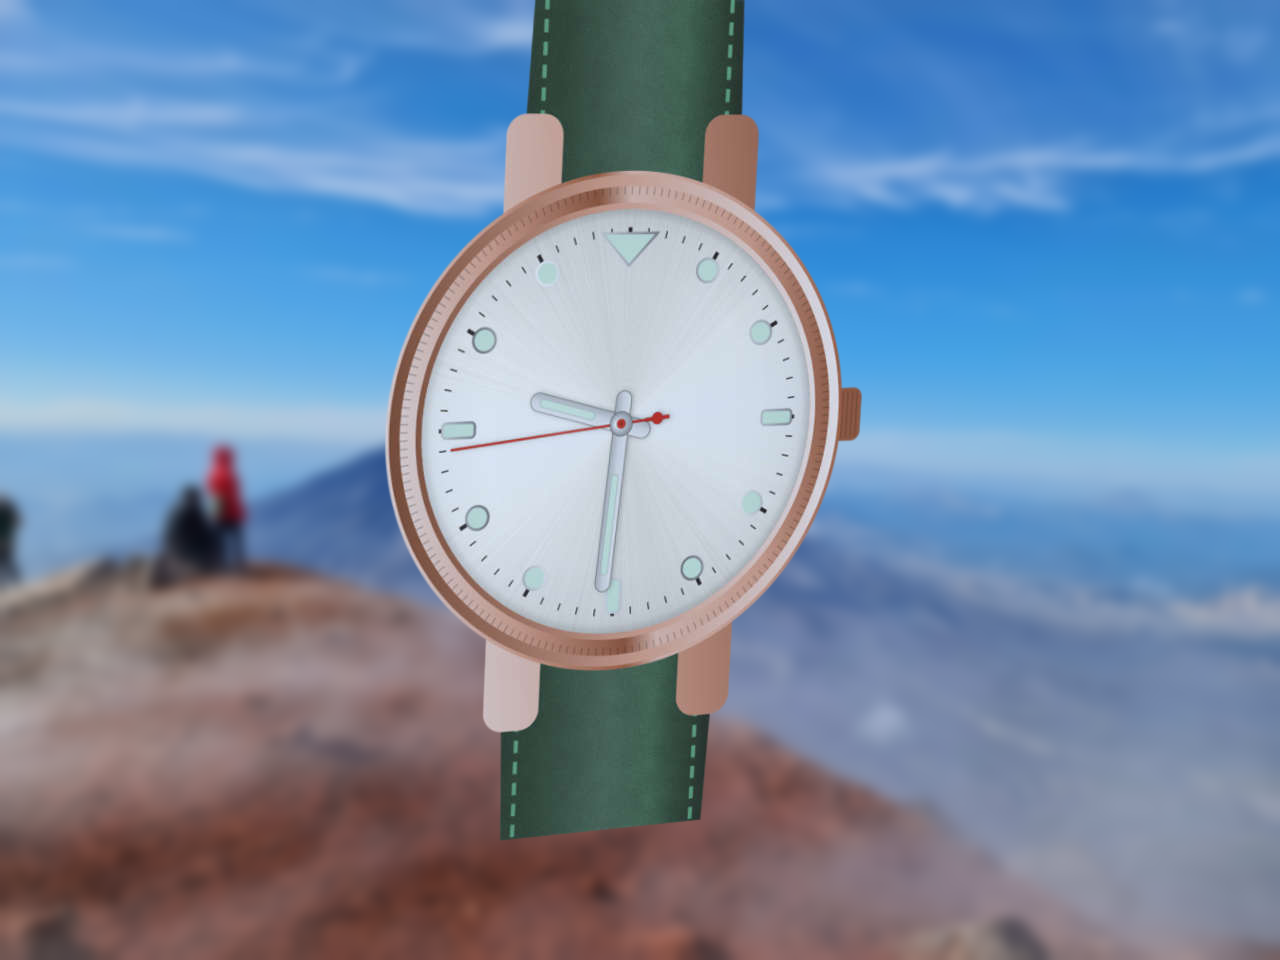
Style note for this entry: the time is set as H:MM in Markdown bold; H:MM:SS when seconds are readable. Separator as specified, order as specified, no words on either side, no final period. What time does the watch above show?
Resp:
**9:30:44**
